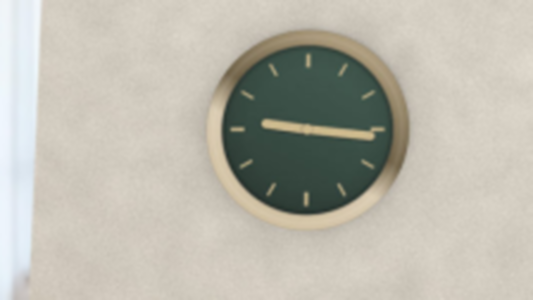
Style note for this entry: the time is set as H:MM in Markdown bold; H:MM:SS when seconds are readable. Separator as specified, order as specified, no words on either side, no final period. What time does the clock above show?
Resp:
**9:16**
